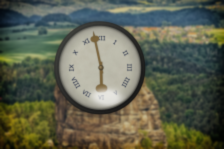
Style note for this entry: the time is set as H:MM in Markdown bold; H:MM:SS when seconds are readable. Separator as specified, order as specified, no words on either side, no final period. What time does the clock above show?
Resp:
**5:58**
